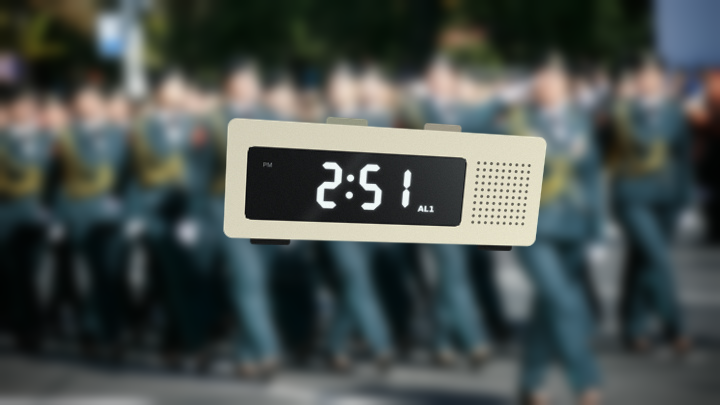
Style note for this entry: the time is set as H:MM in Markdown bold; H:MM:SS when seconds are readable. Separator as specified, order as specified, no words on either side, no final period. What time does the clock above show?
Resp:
**2:51**
